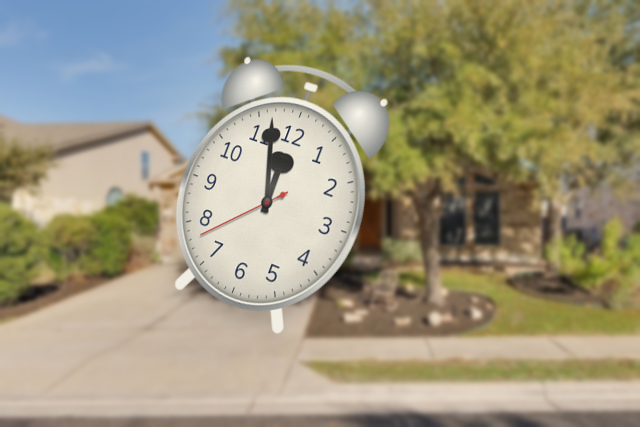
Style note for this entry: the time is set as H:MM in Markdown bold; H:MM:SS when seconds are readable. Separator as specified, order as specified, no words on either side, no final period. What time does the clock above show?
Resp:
**11:56:38**
